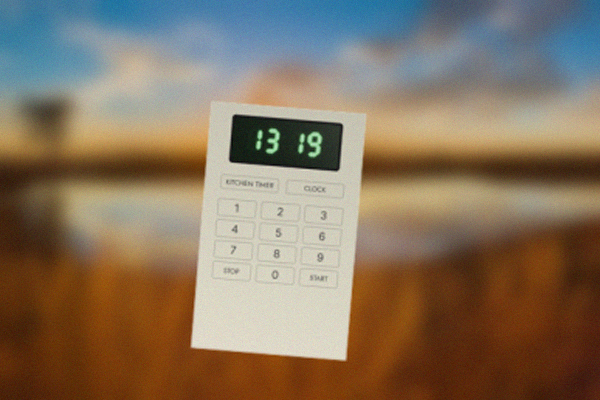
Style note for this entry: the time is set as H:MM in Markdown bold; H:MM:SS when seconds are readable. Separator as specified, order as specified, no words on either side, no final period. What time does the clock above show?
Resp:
**13:19**
